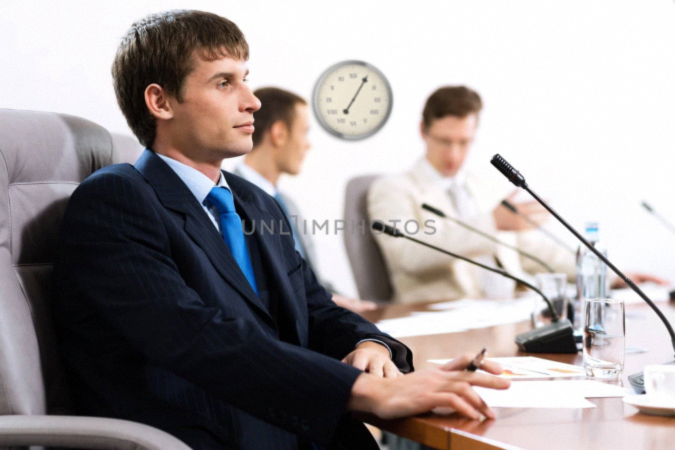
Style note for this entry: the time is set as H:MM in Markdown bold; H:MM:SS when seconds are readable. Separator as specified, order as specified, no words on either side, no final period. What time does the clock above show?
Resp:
**7:05**
